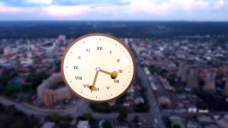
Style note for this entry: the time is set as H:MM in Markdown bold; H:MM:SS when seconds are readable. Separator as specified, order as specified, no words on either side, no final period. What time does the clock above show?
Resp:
**3:32**
